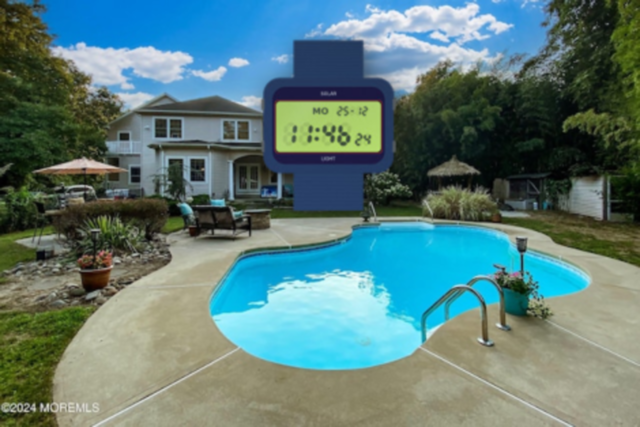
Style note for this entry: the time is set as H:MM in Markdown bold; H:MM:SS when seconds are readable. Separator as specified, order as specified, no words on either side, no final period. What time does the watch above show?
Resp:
**11:46:24**
